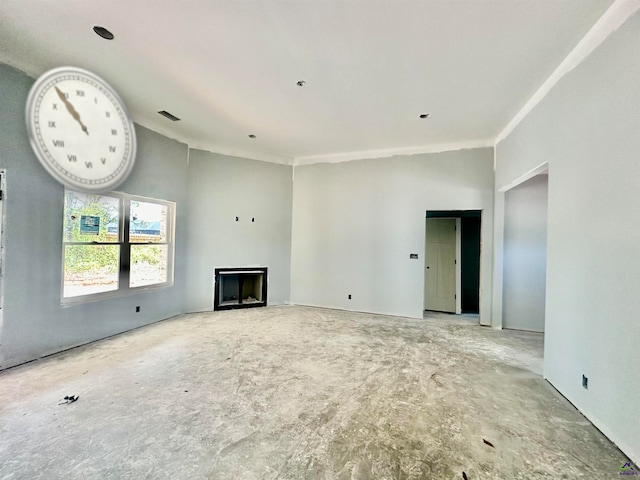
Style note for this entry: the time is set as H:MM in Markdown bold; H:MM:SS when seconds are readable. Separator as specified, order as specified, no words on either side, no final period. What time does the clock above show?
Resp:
**10:54**
